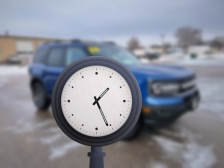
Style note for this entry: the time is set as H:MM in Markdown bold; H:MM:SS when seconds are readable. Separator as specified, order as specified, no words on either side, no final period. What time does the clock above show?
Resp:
**1:26**
